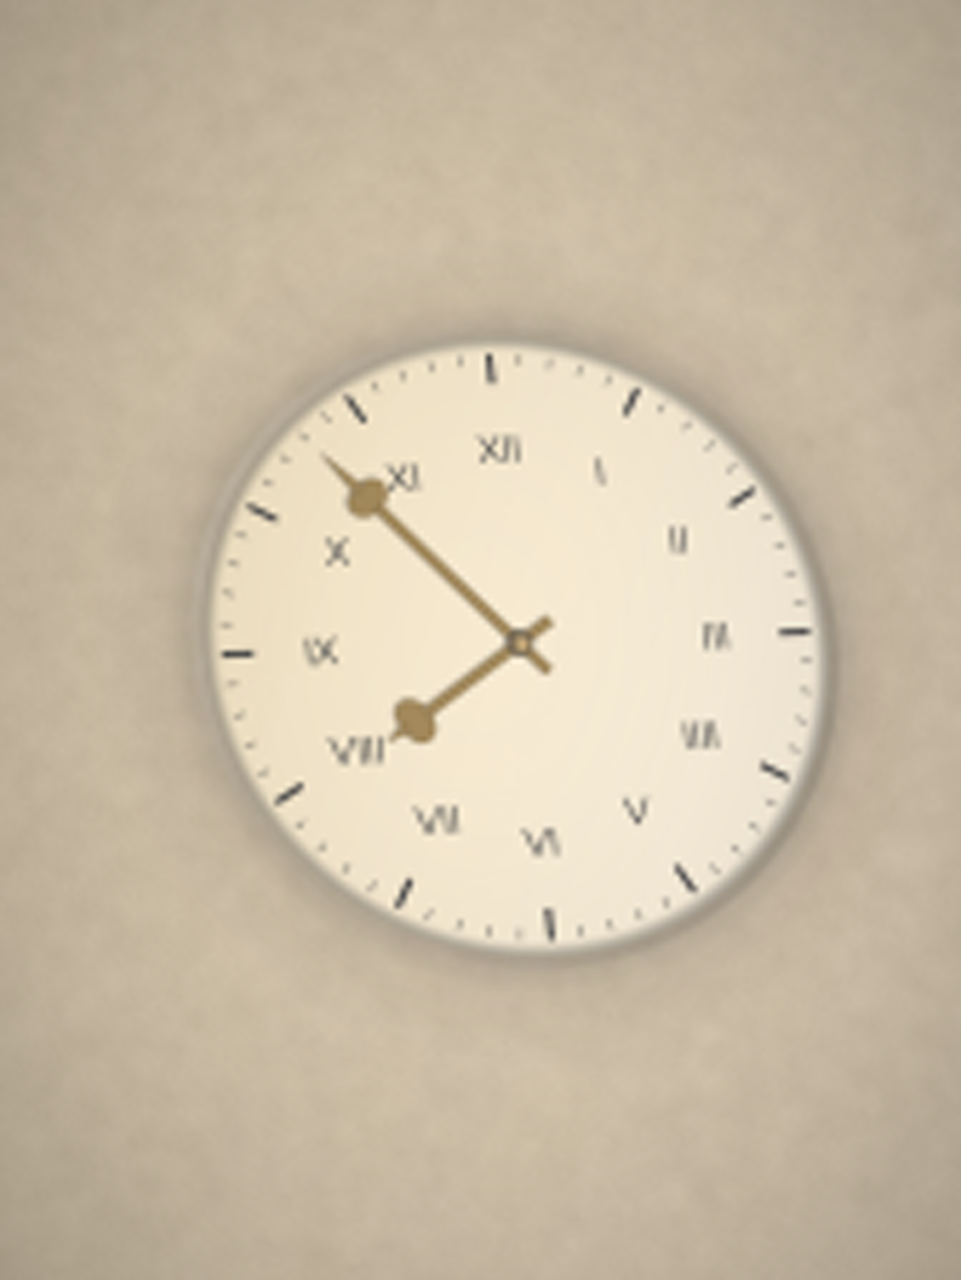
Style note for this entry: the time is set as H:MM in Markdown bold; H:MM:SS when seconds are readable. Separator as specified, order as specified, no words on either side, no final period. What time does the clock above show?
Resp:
**7:53**
